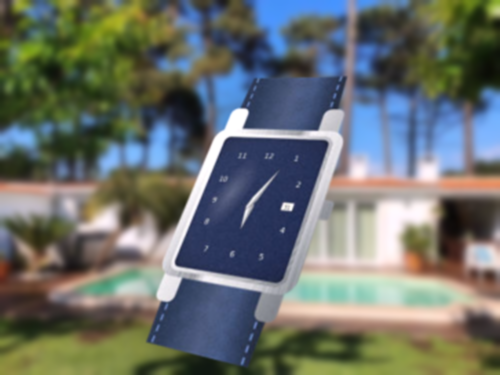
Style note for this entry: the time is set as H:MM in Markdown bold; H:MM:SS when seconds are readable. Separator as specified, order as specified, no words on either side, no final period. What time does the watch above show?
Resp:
**6:04**
